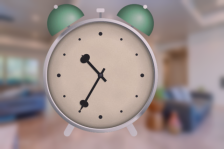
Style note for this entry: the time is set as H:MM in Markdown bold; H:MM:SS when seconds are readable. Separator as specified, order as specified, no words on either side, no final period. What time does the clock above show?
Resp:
**10:35**
